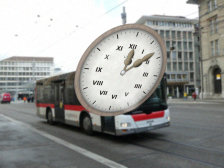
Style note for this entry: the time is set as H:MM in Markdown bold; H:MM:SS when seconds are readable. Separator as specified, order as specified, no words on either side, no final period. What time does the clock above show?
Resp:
**12:08**
